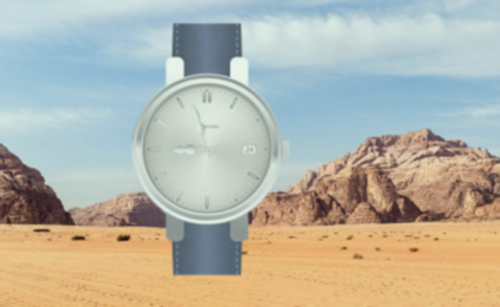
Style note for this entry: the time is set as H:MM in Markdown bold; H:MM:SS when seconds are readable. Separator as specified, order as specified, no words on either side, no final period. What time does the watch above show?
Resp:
**8:57**
